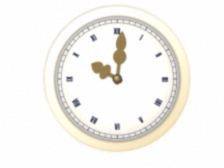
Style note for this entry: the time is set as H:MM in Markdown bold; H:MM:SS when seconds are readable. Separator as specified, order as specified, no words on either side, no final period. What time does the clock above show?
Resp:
**10:01**
